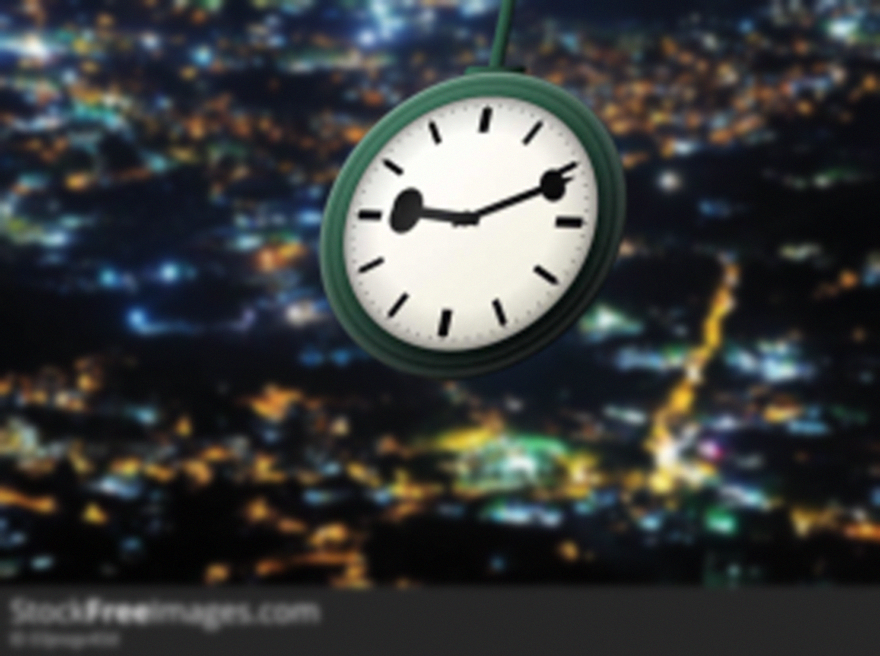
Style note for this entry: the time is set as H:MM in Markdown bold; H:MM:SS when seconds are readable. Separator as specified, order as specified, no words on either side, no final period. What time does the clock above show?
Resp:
**9:11**
